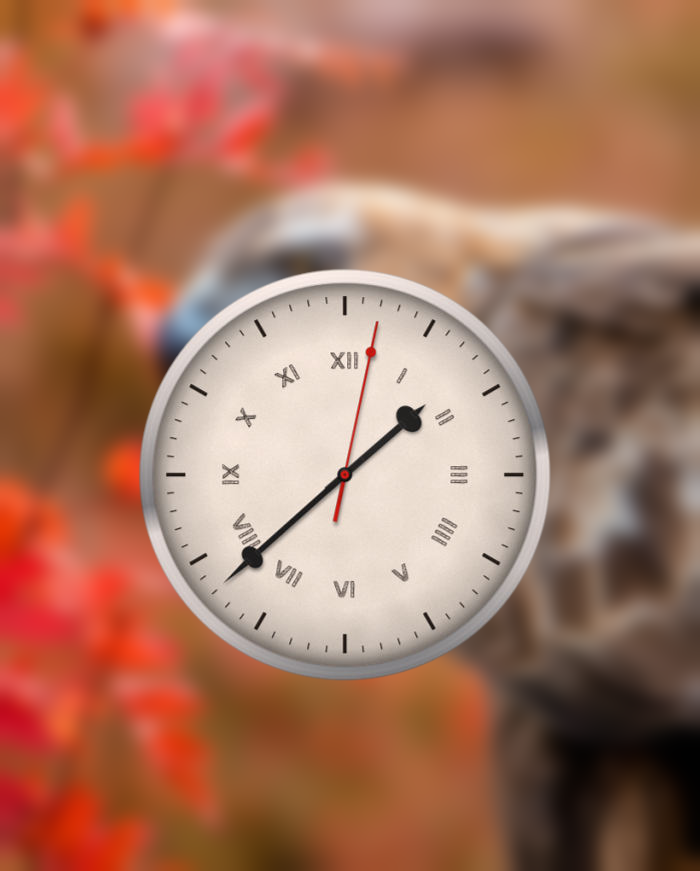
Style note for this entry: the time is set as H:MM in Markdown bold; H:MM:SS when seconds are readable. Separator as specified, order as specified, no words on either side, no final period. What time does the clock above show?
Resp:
**1:38:02**
